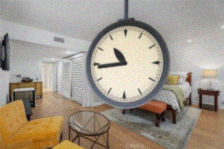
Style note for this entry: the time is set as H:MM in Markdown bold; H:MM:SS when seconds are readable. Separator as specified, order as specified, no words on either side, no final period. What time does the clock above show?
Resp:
**10:44**
